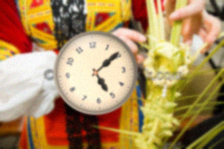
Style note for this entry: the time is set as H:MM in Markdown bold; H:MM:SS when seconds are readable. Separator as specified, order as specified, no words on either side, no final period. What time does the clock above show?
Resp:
**5:09**
